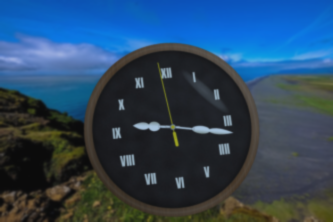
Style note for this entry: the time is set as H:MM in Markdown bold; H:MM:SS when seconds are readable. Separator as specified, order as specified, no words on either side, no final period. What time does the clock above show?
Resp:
**9:16:59**
